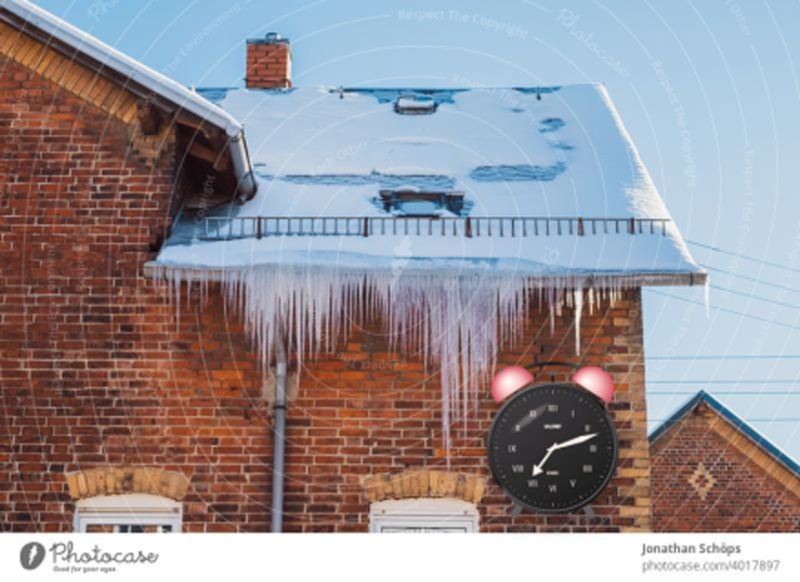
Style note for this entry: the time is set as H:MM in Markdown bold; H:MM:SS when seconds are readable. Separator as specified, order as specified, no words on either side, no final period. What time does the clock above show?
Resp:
**7:12**
